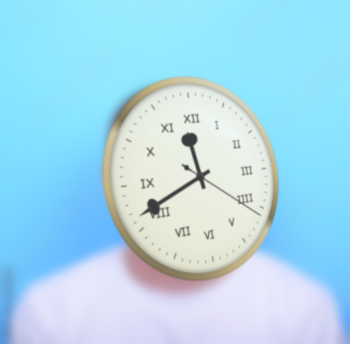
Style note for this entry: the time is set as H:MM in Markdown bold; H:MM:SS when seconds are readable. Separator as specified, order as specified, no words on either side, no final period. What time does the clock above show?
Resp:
**11:41:21**
